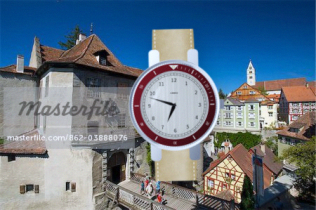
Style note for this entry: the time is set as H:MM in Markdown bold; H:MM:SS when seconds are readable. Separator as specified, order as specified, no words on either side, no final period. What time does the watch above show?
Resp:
**6:48**
